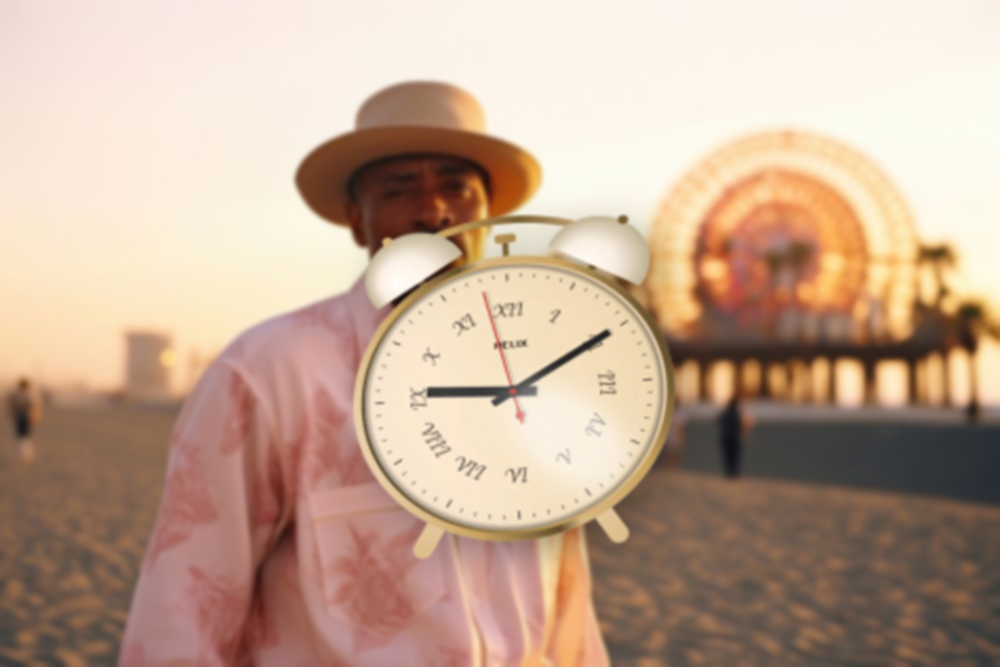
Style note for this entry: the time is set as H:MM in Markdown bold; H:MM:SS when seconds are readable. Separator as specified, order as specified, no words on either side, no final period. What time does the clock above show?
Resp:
**9:09:58**
